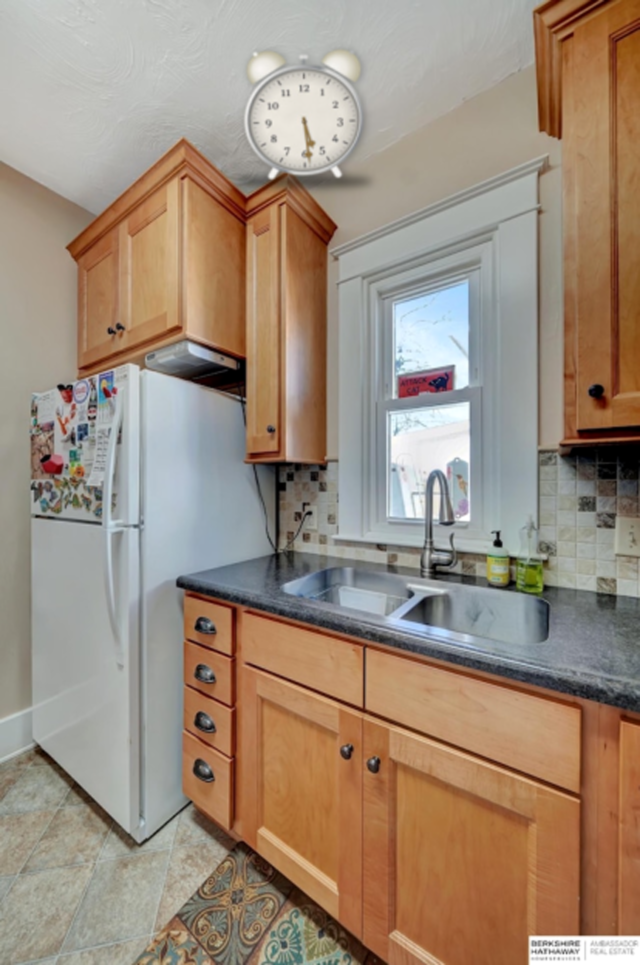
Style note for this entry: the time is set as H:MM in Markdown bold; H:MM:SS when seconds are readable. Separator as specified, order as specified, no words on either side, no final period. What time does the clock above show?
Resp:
**5:29**
